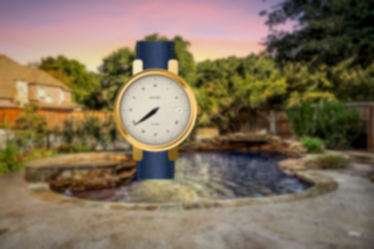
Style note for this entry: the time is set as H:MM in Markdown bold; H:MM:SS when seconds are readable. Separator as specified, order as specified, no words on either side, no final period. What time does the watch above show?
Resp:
**7:39**
